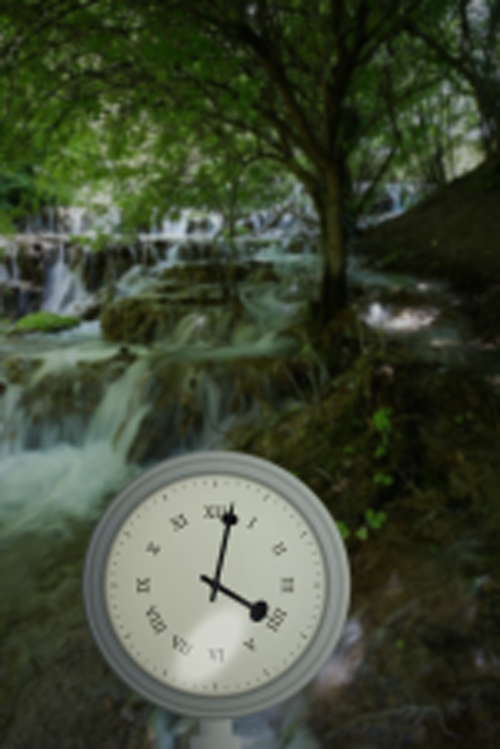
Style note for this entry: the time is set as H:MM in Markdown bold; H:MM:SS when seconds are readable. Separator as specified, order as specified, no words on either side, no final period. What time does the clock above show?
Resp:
**4:02**
